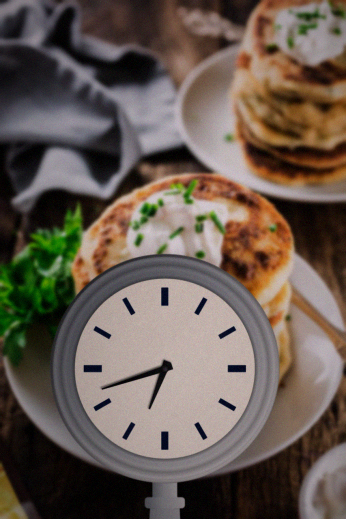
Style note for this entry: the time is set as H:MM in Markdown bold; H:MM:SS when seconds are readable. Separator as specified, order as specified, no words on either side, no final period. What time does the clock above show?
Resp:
**6:42**
